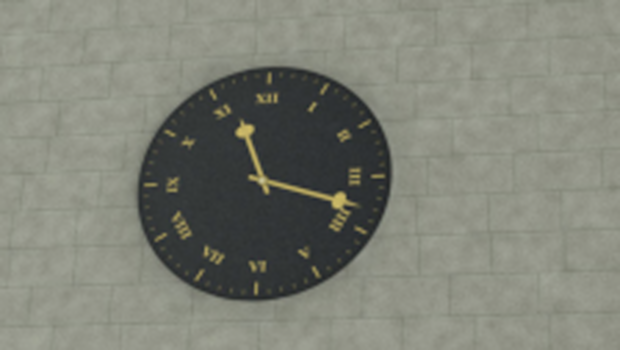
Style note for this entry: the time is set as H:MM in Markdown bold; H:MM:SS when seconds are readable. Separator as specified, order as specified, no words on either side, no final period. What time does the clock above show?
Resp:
**11:18**
